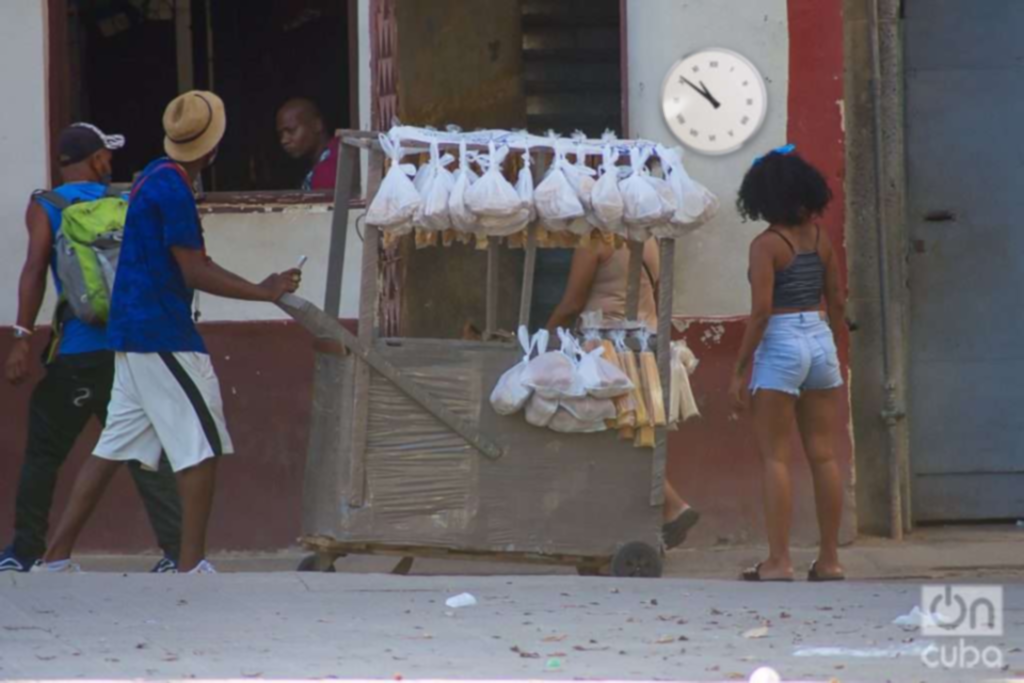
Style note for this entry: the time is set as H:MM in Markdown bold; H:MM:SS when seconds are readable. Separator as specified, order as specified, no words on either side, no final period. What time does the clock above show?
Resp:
**10:51**
